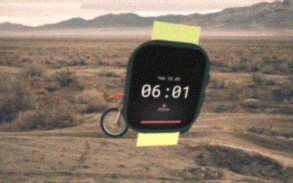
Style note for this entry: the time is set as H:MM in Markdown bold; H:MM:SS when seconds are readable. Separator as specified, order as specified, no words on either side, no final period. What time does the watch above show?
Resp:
**6:01**
